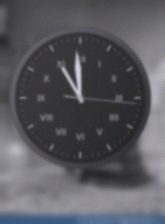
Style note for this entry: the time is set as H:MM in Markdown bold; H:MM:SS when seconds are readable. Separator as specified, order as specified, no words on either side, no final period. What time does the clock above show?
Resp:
**10:59:16**
